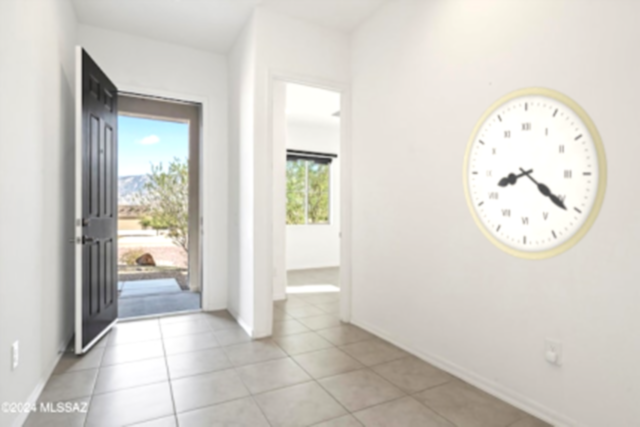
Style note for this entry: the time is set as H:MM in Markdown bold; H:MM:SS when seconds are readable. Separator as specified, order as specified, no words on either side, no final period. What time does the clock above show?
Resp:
**8:21**
